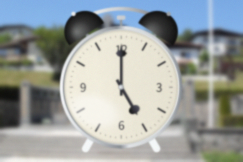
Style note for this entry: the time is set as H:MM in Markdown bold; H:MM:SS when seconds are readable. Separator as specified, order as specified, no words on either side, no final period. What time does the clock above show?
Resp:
**5:00**
